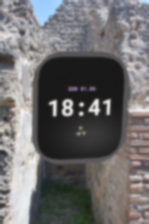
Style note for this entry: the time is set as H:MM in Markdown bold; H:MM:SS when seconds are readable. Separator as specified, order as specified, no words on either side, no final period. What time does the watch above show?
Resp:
**18:41**
